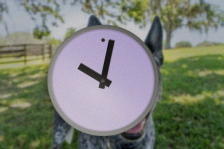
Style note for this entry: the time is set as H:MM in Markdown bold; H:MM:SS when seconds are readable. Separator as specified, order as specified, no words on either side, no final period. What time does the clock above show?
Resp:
**10:02**
